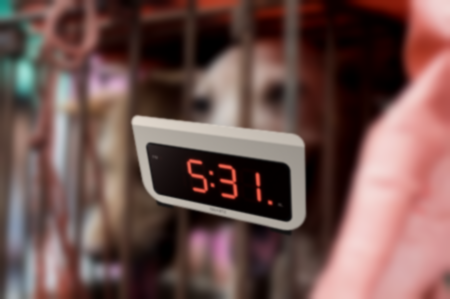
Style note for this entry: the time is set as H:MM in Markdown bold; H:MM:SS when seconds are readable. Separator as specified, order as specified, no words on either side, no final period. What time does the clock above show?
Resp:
**5:31**
